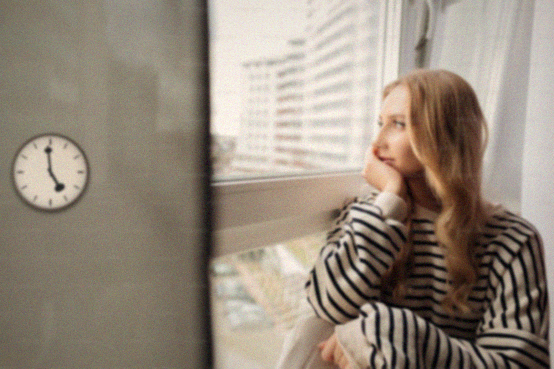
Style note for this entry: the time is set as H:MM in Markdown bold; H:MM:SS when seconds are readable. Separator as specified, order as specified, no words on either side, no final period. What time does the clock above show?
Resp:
**4:59**
